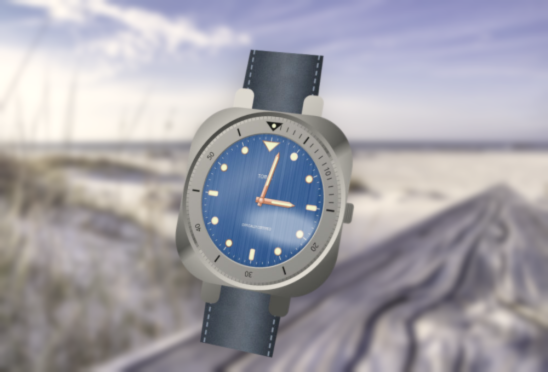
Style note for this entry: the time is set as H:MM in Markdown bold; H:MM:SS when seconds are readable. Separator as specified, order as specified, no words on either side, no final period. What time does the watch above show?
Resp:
**3:02**
